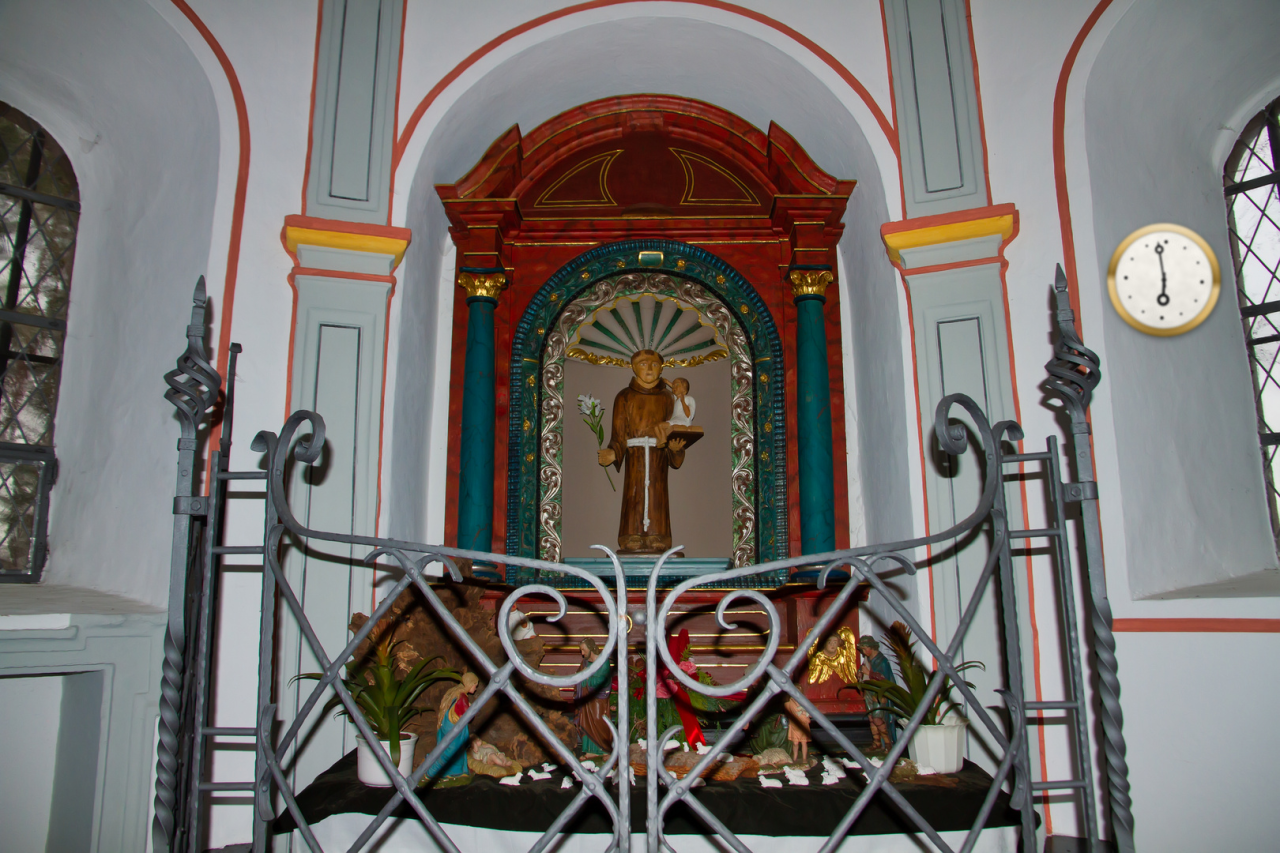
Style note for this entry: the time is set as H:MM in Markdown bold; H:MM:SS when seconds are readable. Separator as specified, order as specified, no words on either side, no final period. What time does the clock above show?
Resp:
**5:58**
